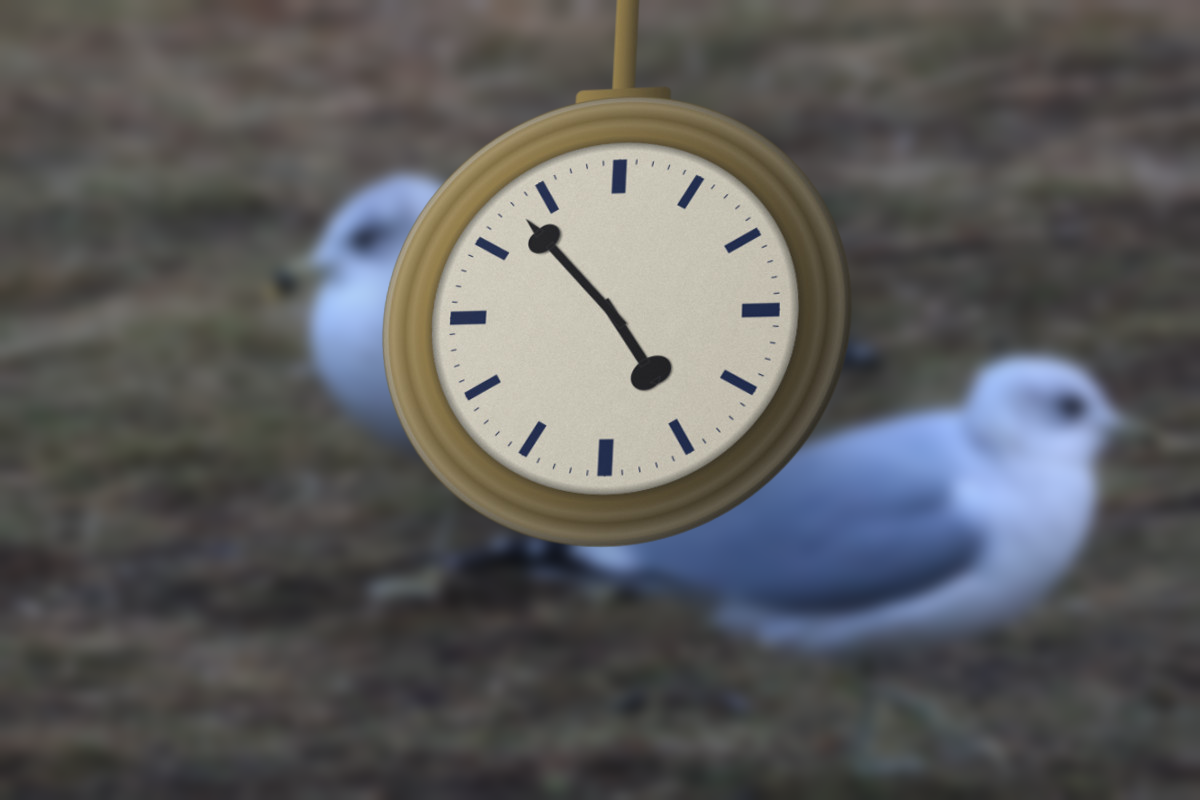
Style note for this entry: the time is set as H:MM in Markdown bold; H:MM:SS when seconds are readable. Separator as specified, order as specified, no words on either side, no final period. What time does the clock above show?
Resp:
**4:53**
